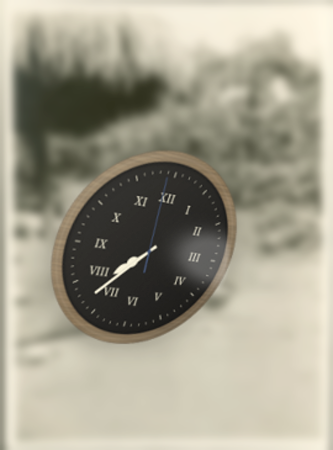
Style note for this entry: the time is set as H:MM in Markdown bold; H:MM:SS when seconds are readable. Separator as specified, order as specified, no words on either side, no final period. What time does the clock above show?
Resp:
**7:36:59**
